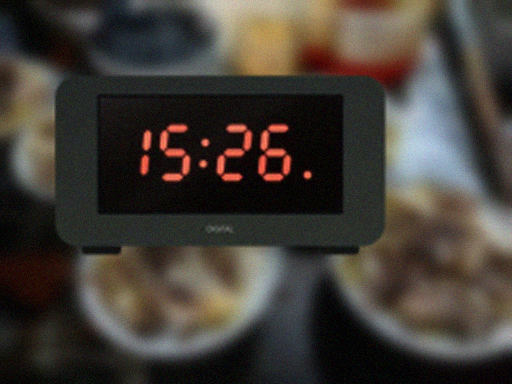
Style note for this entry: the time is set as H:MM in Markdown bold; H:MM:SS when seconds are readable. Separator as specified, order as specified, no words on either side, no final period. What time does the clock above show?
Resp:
**15:26**
